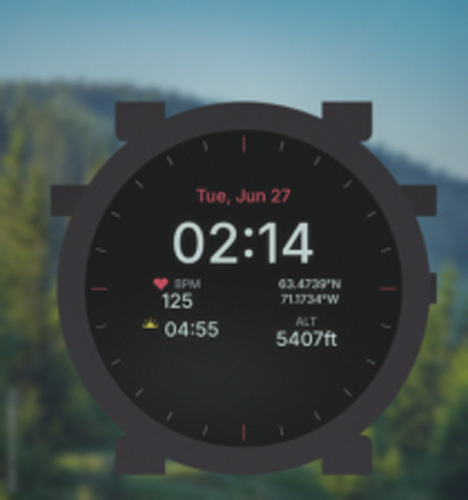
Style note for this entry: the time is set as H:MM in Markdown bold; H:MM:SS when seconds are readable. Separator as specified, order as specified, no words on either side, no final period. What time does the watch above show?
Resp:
**2:14**
